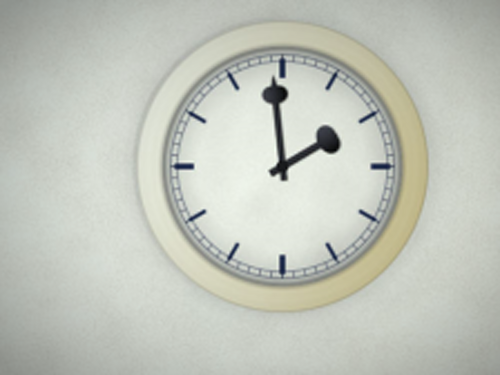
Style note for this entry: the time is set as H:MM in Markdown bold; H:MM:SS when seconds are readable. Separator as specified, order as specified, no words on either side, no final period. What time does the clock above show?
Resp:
**1:59**
